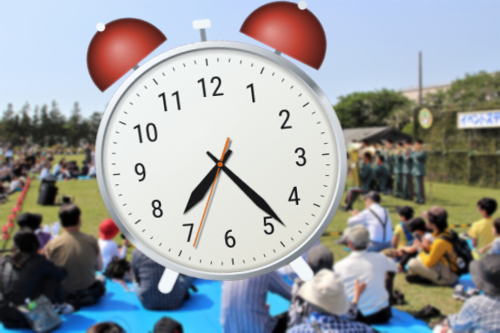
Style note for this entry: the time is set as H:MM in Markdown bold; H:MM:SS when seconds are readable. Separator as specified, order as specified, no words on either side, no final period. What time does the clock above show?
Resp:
**7:23:34**
